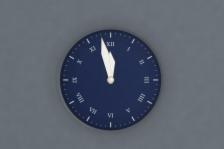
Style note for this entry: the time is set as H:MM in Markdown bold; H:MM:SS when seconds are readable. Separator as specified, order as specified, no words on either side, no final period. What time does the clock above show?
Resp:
**11:58**
